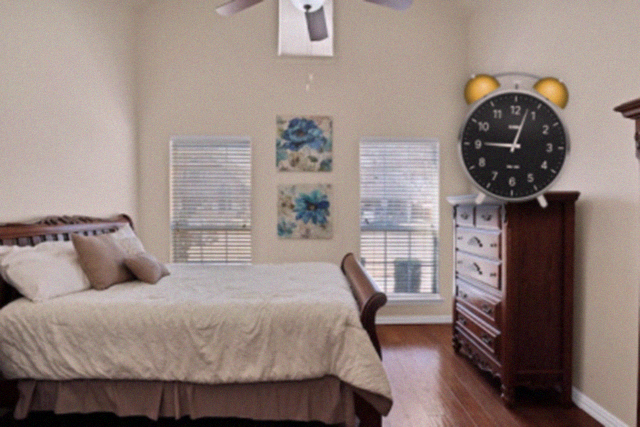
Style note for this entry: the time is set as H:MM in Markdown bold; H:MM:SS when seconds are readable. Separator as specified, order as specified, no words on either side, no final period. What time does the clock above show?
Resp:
**9:03**
